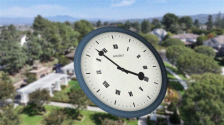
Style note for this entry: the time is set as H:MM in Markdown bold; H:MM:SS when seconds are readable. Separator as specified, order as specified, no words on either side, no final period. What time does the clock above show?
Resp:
**3:53**
